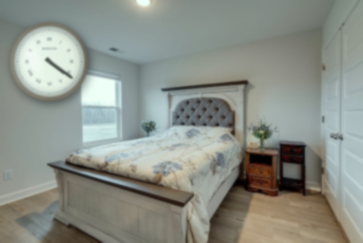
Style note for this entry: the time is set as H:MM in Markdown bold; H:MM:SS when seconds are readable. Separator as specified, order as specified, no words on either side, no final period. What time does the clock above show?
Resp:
**4:21**
